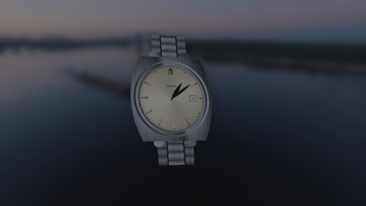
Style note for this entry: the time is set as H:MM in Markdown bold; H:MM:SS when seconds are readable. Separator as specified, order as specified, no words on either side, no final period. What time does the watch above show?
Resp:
**1:09**
